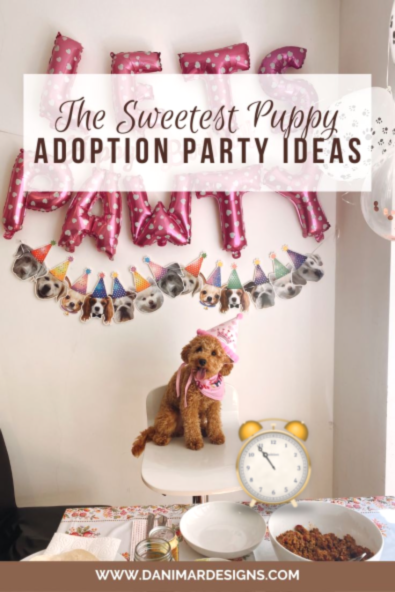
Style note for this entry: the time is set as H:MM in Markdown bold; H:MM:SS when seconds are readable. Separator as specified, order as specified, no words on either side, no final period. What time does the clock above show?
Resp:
**10:54**
